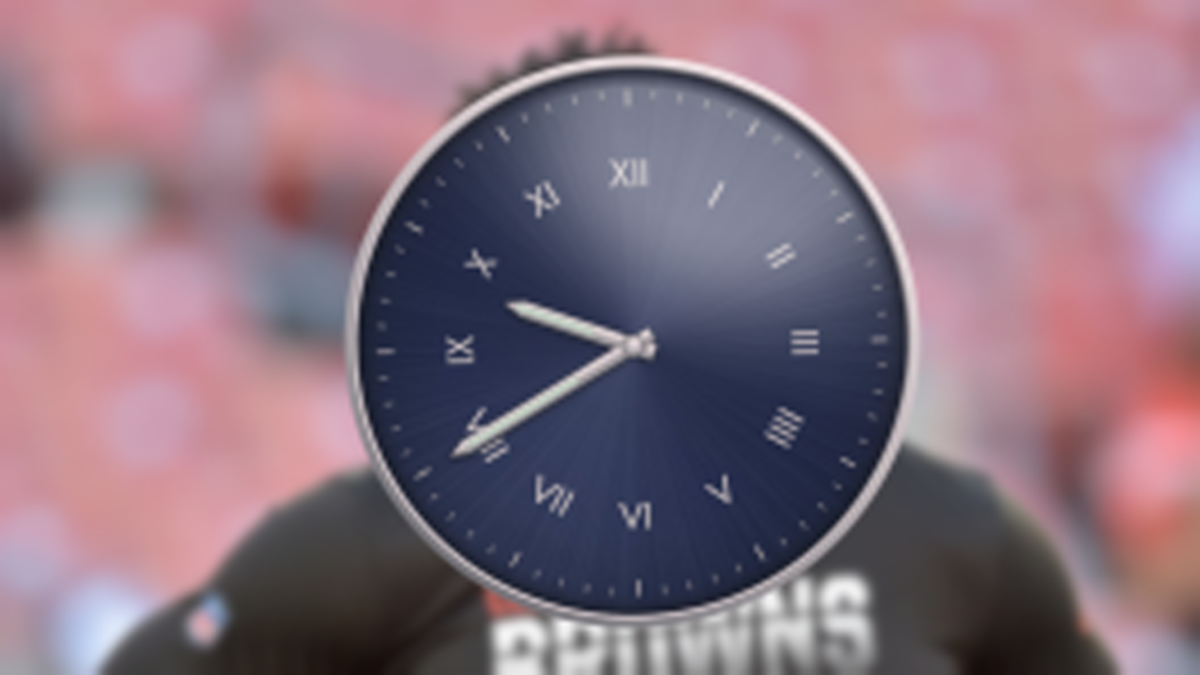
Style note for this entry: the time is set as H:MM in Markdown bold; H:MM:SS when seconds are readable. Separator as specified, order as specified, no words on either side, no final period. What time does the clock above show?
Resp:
**9:40**
